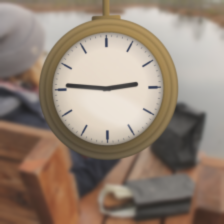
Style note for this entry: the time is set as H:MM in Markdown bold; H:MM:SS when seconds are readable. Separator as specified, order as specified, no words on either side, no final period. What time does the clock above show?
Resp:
**2:46**
